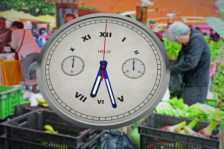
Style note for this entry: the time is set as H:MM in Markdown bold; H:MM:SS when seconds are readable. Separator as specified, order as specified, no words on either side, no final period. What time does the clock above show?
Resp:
**6:27**
